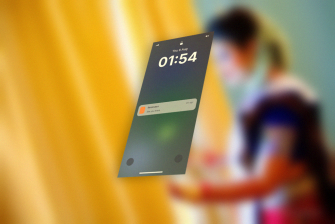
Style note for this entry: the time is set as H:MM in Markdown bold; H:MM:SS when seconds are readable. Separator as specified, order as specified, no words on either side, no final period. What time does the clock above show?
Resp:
**1:54**
